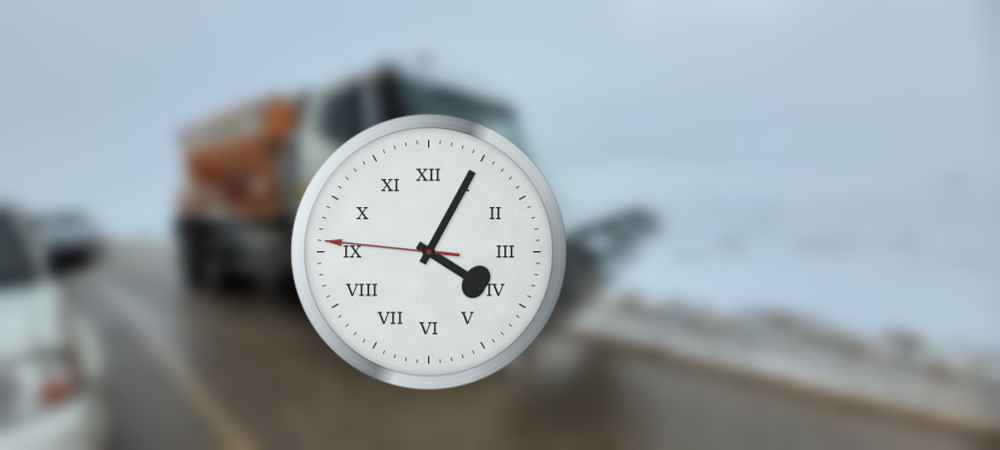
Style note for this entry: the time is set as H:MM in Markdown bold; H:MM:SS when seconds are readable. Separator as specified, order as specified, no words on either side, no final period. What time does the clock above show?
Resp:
**4:04:46**
